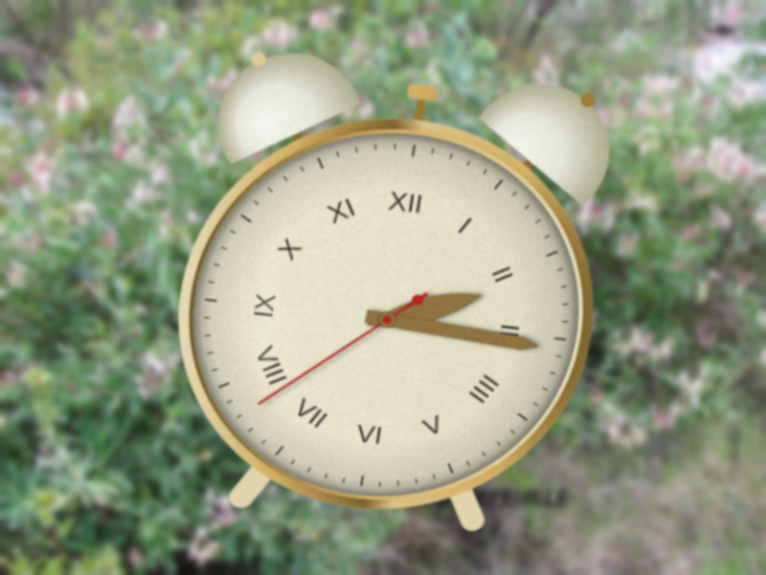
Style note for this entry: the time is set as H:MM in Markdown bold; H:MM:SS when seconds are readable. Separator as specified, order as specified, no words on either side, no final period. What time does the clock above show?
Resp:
**2:15:38**
